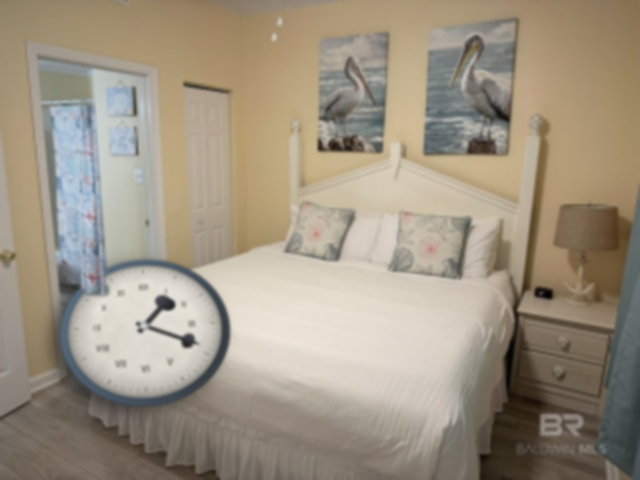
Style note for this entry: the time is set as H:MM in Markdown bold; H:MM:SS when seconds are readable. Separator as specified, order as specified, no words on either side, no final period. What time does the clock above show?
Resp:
**1:19**
